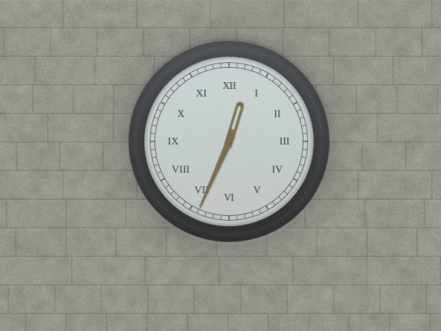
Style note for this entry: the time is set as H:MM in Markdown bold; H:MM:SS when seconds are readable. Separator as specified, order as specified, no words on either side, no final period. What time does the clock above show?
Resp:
**12:34**
